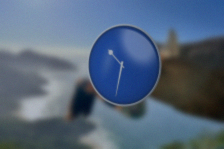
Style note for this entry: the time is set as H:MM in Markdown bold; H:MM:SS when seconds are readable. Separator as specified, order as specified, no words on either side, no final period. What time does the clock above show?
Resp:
**10:32**
